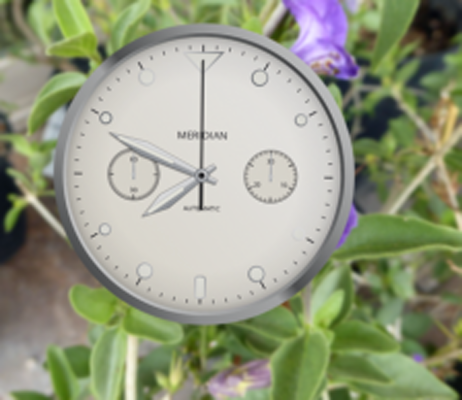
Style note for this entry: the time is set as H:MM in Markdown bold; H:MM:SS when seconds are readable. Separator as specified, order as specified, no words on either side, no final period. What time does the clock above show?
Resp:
**7:49**
